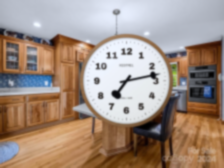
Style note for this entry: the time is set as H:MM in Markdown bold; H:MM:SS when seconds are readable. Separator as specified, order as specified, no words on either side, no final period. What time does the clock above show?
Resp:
**7:13**
